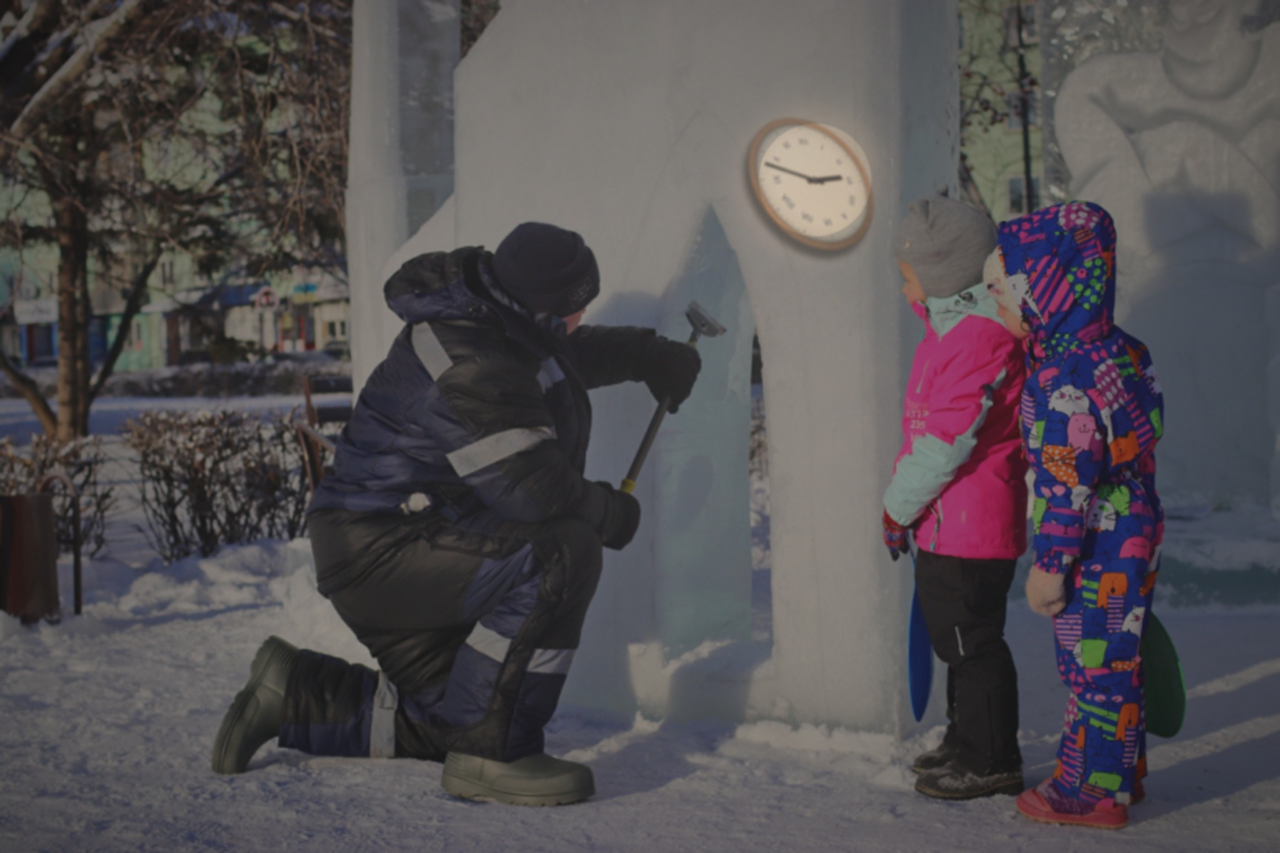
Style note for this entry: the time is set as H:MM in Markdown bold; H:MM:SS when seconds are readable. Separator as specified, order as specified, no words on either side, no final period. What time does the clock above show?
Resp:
**2:48**
